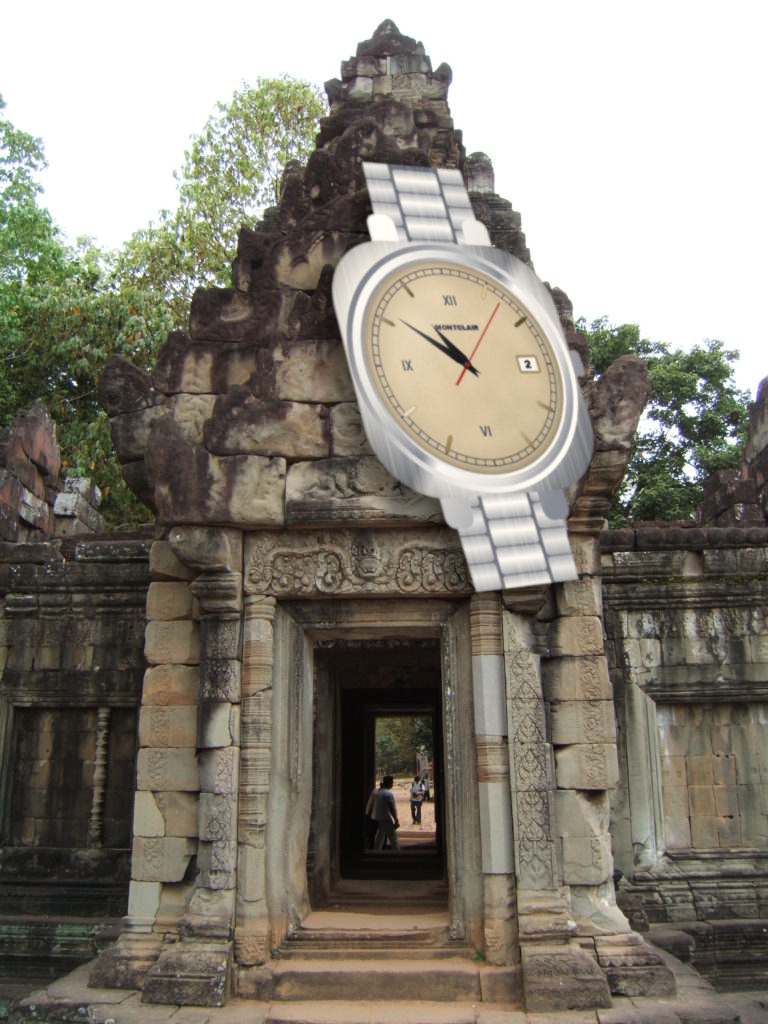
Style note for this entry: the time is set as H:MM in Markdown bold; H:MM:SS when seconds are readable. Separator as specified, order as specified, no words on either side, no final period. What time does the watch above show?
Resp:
**10:51:07**
